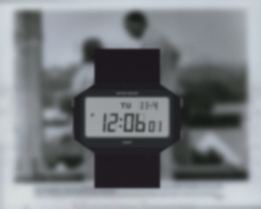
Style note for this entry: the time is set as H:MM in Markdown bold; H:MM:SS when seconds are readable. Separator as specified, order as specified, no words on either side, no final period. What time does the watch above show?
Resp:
**12:06**
